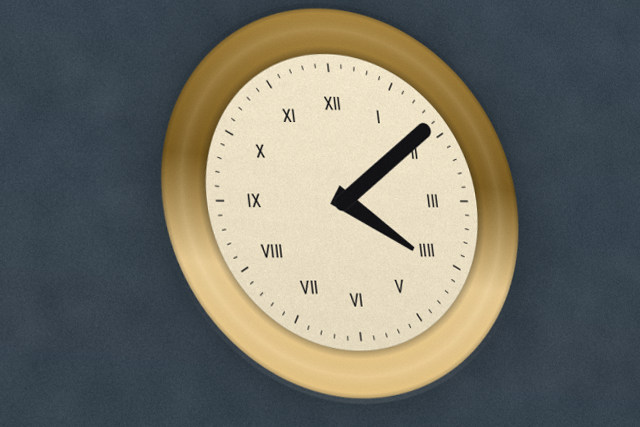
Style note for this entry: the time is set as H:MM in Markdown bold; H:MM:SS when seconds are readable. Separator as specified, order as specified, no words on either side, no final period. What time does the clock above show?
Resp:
**4:09**
